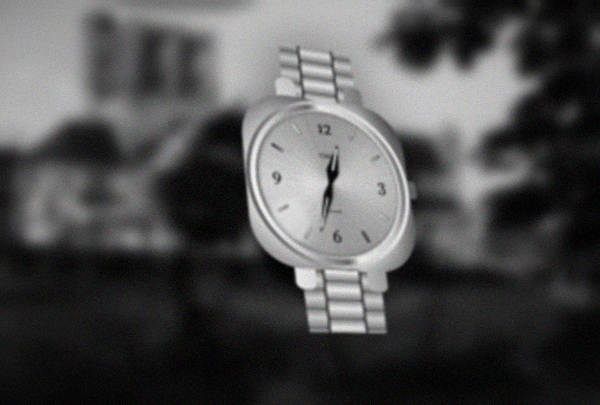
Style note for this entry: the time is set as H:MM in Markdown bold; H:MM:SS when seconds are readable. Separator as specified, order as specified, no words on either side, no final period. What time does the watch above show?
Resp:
**12:33**
